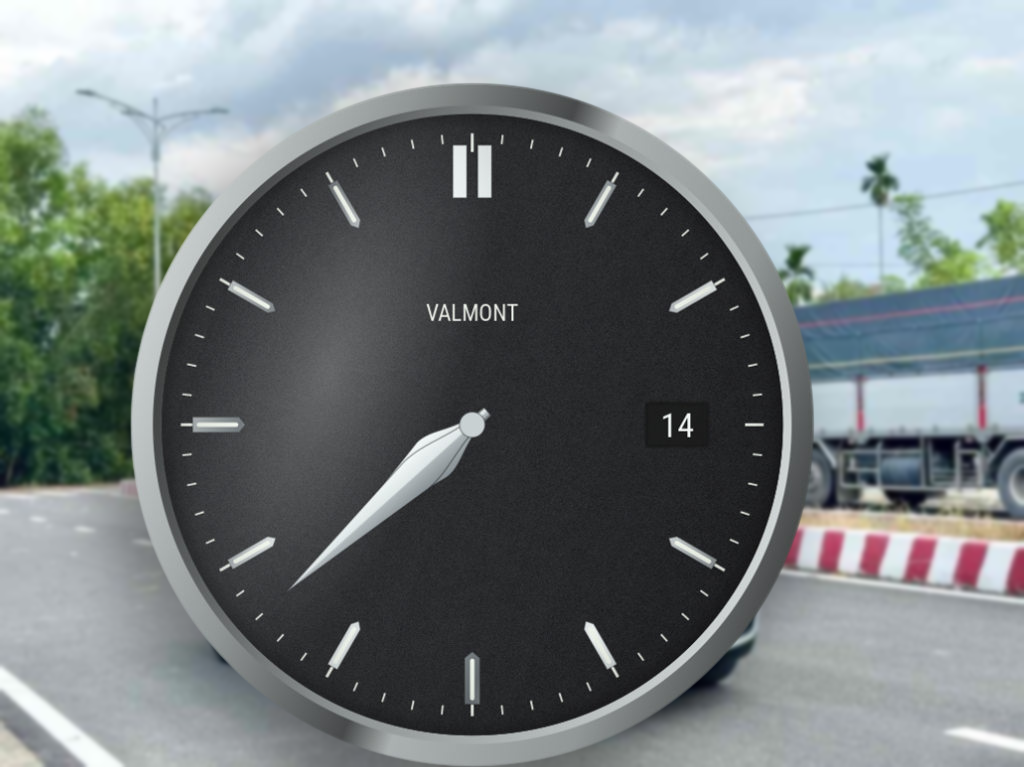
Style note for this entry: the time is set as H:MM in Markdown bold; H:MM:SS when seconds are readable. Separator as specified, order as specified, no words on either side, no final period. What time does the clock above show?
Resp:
**7:38**
